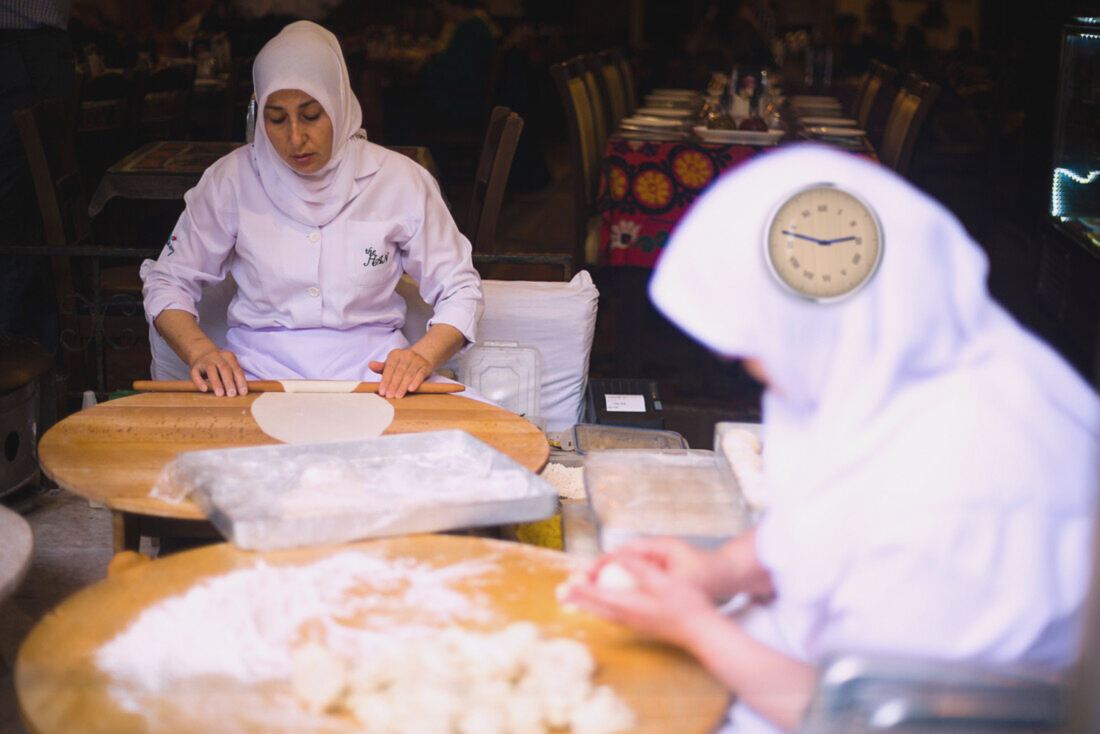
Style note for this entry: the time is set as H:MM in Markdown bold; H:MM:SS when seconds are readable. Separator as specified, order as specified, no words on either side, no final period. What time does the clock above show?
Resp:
**2:48**
